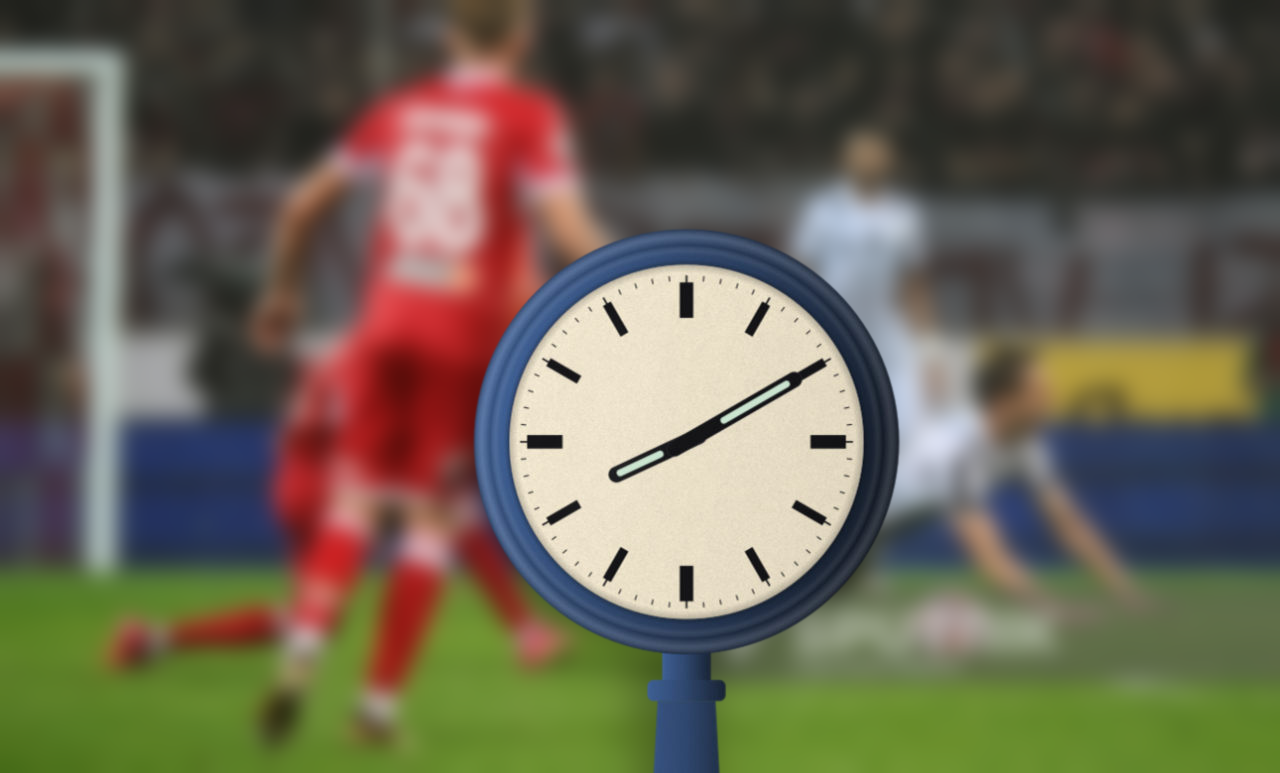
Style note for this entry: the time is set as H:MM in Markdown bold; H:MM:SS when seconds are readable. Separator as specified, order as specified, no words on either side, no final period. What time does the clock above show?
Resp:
**8:10**
